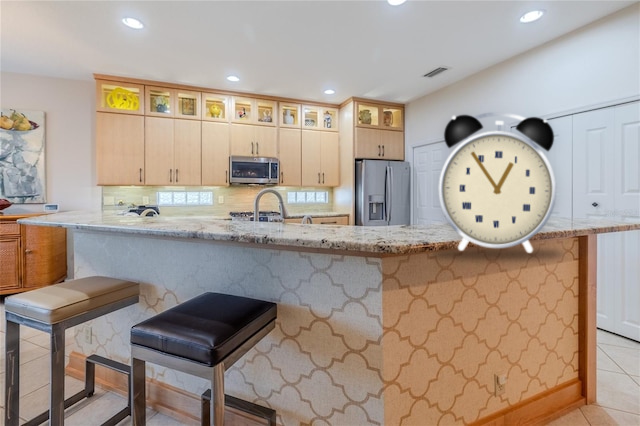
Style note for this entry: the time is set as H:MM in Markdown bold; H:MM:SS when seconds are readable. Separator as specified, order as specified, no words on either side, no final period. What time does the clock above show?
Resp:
**12:54**
